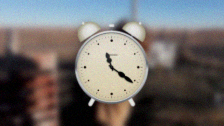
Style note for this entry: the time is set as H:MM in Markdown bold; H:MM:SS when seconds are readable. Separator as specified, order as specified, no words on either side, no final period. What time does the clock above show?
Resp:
**11:21**
